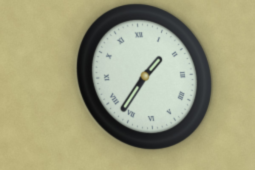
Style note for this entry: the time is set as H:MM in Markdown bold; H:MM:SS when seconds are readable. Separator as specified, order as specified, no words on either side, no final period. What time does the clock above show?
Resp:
**1:37**
